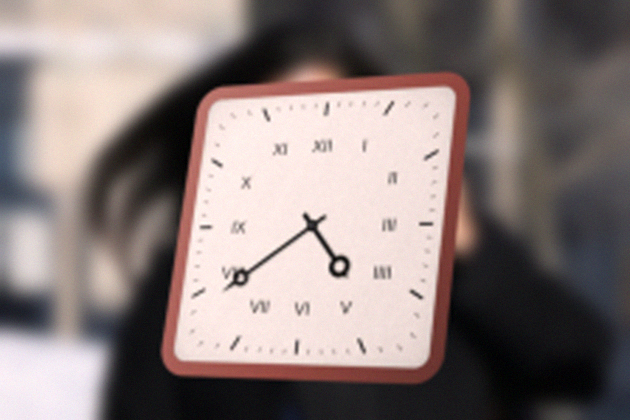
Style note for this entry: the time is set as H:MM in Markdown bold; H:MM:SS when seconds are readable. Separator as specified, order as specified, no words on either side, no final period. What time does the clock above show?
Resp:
**4:39**
